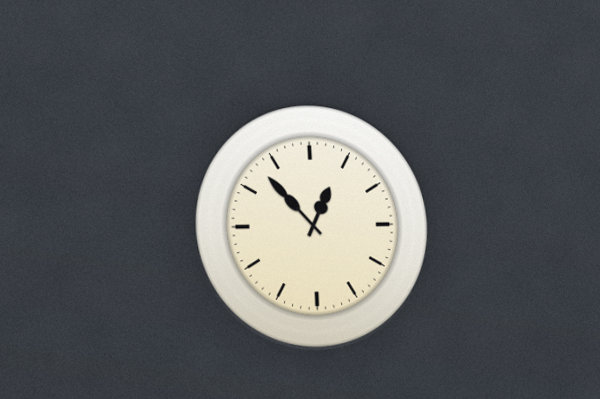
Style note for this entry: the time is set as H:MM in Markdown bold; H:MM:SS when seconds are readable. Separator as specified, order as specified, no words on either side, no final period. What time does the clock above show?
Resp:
**12:53**
